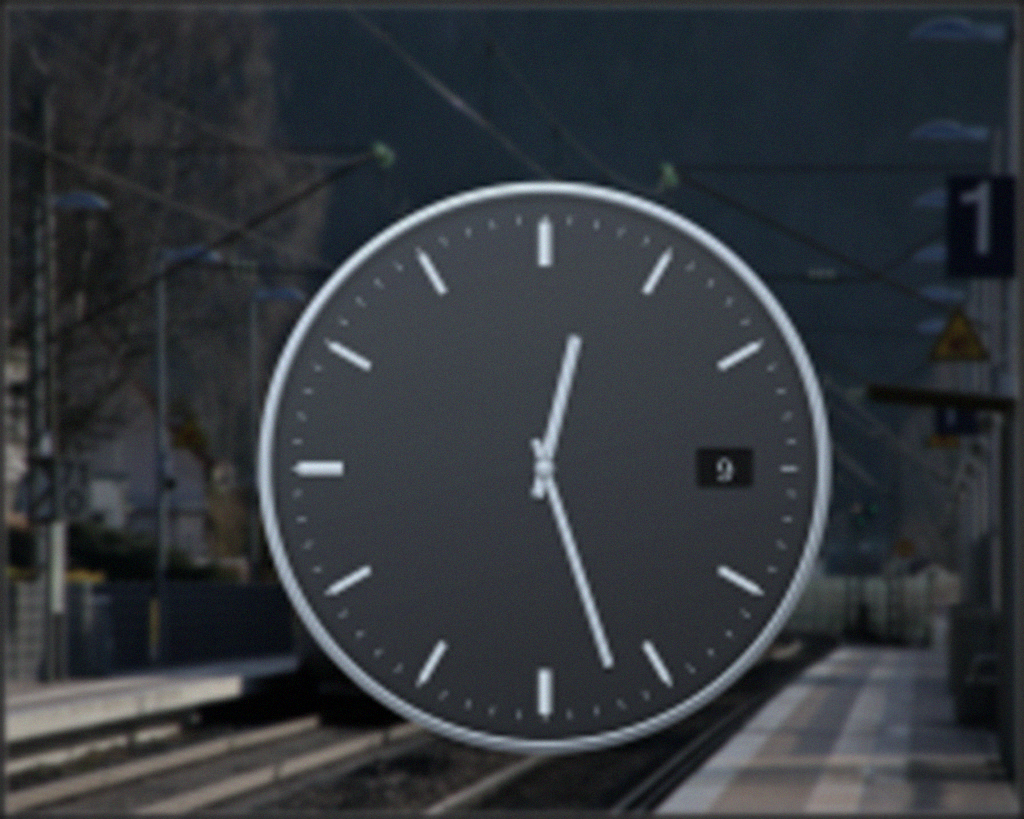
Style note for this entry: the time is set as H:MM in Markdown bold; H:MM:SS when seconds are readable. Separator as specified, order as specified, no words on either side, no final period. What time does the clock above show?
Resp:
**12:27**
